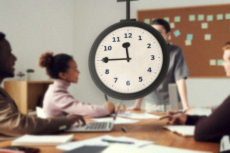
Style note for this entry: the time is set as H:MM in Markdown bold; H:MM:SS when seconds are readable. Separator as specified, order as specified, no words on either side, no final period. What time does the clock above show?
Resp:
**11:45**
